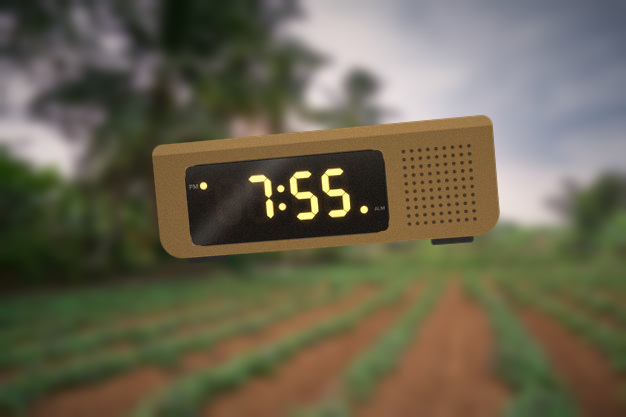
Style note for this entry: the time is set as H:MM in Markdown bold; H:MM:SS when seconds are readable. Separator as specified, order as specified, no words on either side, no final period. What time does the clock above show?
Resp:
**7:55**
